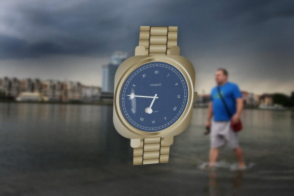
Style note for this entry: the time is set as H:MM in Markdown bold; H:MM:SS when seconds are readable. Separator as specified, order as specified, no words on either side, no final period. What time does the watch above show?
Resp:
**6:46**
